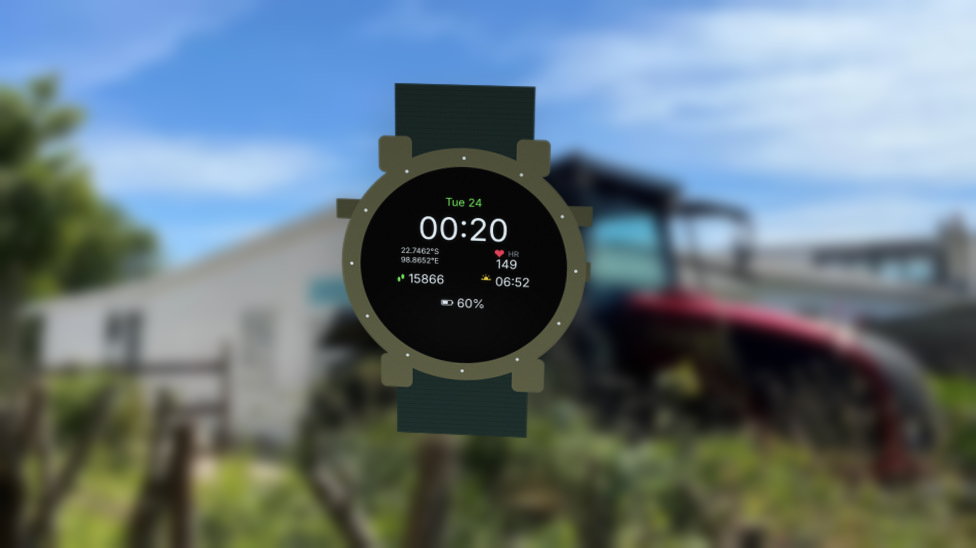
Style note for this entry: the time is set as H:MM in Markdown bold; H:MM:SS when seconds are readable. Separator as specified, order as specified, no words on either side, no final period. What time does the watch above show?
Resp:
**0:20**
